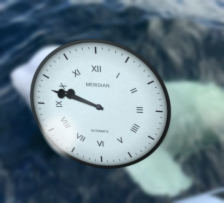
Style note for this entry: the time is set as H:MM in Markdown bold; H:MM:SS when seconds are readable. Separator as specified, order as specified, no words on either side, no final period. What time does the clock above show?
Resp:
**9:48**
